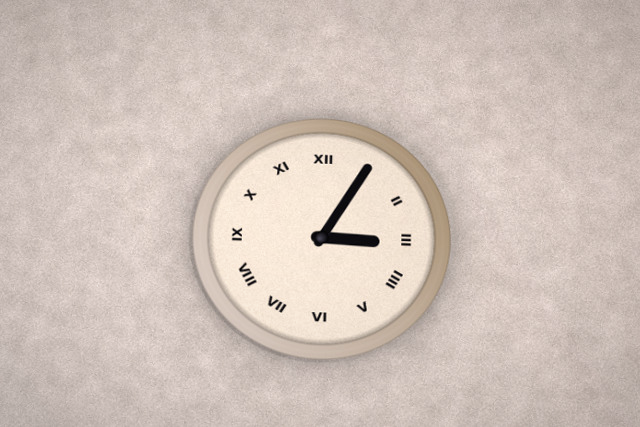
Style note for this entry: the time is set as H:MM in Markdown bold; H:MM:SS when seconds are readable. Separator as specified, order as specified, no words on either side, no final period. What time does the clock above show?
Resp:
**3:05**
